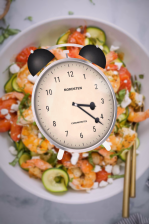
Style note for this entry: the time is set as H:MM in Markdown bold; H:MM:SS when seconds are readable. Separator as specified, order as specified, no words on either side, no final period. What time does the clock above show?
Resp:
**3:22**
